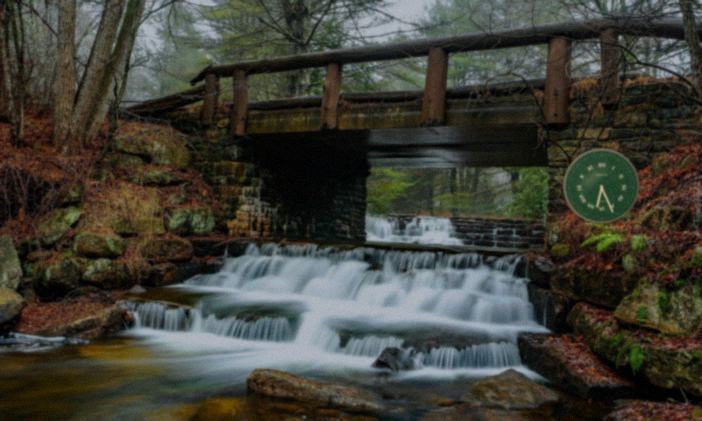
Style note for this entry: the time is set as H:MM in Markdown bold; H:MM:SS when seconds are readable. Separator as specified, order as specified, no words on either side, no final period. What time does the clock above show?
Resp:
**6:26**
